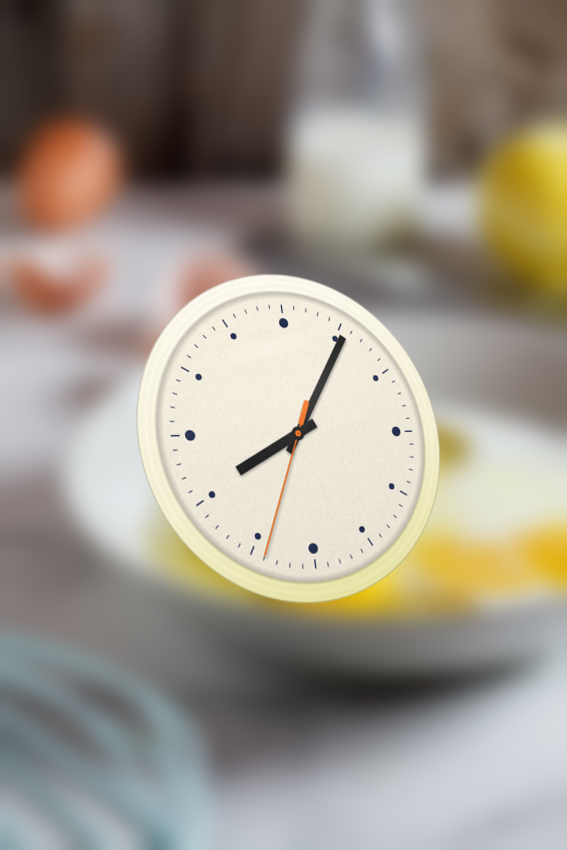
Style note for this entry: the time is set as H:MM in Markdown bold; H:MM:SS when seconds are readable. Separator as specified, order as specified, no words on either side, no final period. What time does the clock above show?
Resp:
**8:05:34**
